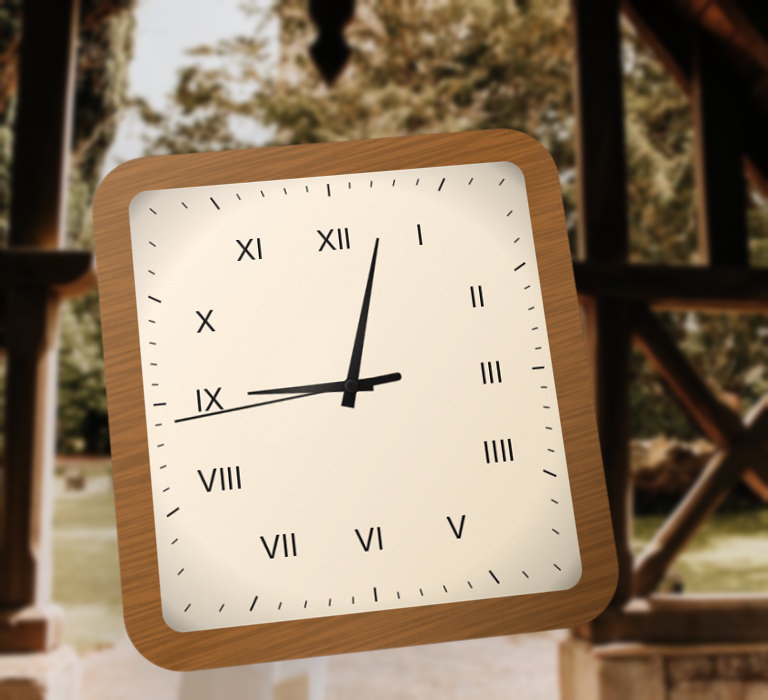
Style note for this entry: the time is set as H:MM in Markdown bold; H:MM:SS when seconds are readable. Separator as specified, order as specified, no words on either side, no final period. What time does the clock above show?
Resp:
**9:02:44**
